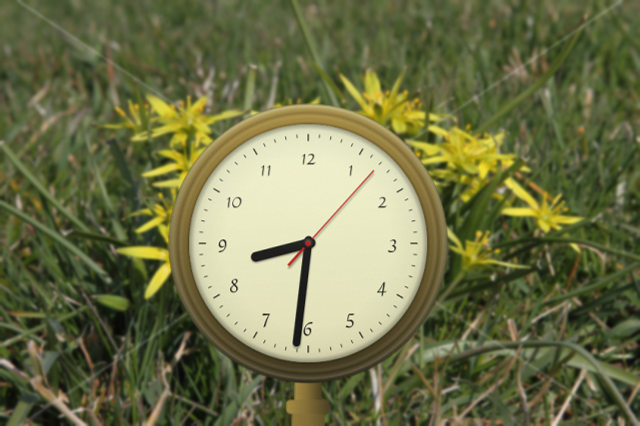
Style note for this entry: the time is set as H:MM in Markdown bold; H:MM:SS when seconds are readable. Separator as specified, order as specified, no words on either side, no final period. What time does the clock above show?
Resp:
**8:31:07**
